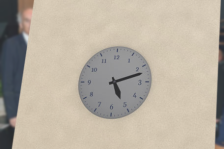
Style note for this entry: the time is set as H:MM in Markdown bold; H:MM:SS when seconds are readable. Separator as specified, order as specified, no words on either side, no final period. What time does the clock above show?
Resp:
**5:12**
